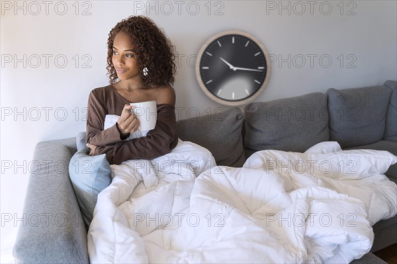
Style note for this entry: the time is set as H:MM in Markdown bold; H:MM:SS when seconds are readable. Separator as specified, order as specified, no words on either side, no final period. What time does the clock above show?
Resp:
**10:16**
